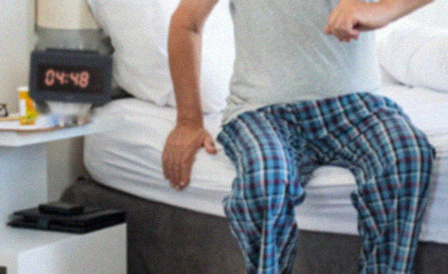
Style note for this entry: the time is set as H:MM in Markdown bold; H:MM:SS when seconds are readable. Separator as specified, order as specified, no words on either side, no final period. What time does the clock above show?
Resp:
**4:48**
